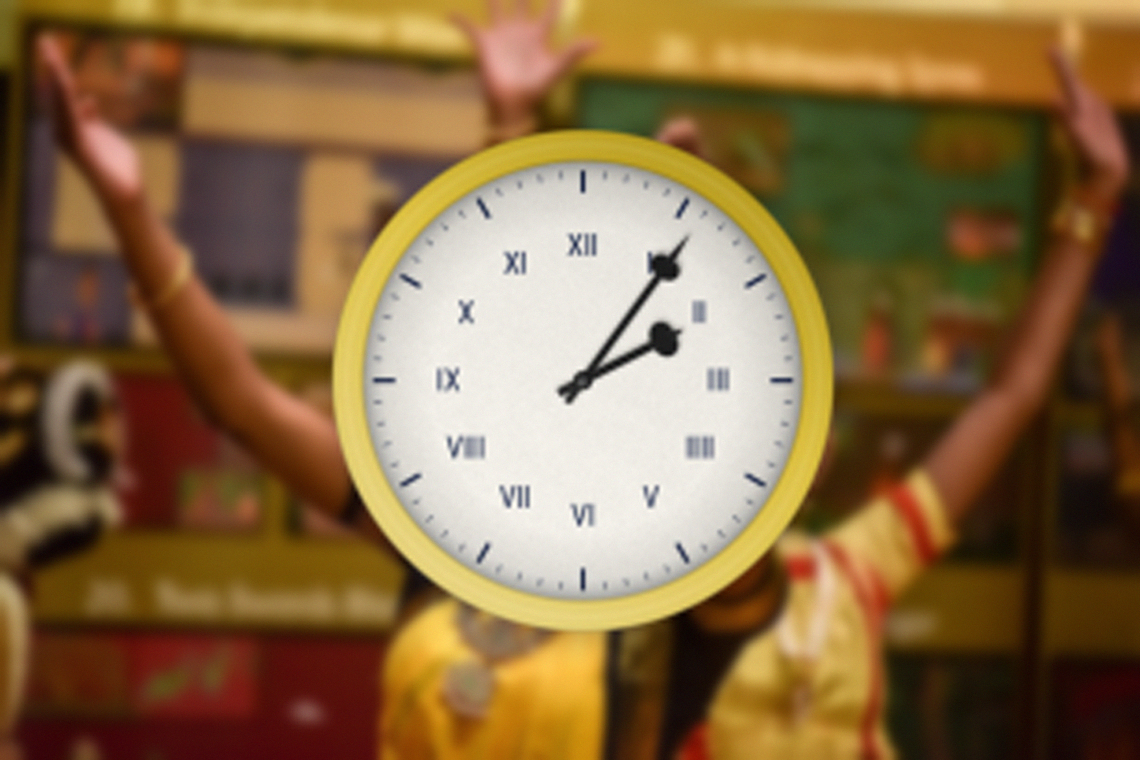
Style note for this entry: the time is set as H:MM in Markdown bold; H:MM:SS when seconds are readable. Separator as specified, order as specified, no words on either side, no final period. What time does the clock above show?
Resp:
**2:06**
